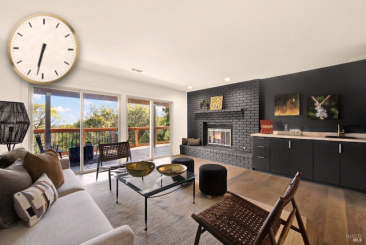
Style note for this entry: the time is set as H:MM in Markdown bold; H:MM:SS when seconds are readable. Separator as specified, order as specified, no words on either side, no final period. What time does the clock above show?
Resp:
**6:32**
